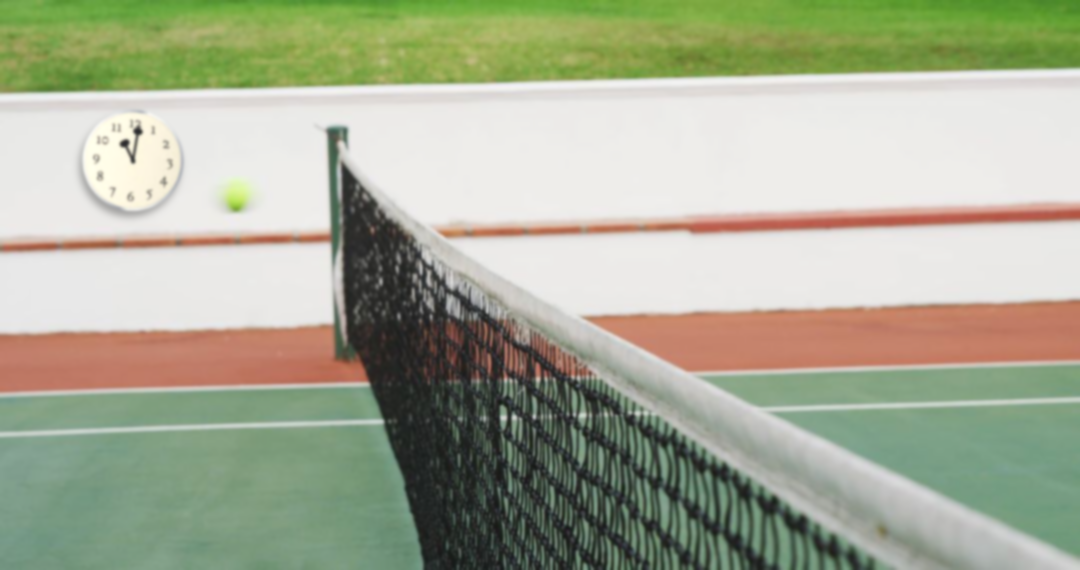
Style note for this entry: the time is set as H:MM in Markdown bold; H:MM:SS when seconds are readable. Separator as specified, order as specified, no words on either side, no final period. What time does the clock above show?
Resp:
**11:01**
